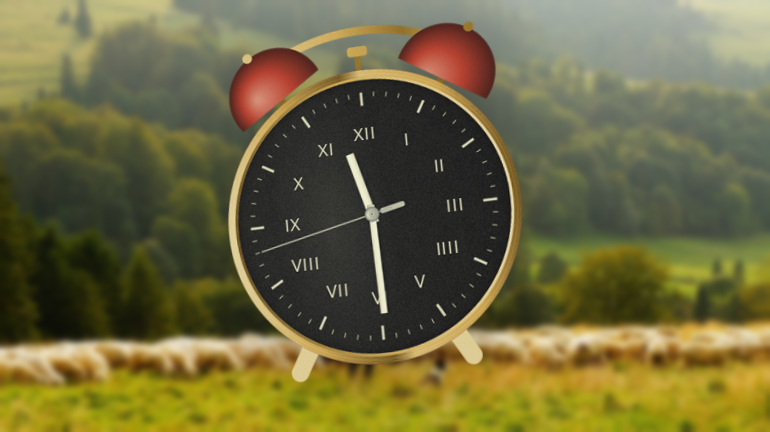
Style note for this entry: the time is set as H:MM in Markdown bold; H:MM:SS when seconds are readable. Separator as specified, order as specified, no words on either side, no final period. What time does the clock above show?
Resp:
**11:29:43**
